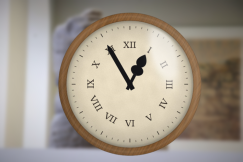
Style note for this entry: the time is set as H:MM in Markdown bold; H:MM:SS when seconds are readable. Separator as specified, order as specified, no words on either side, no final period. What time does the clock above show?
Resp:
**12:55**
